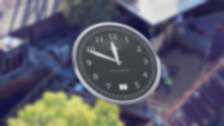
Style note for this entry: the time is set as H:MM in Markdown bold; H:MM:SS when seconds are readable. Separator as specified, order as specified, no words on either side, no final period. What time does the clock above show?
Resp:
**11:49**
